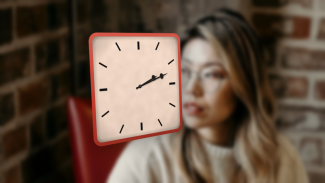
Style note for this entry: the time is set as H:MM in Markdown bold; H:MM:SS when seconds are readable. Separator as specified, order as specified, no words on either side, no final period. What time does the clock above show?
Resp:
**2:12**
